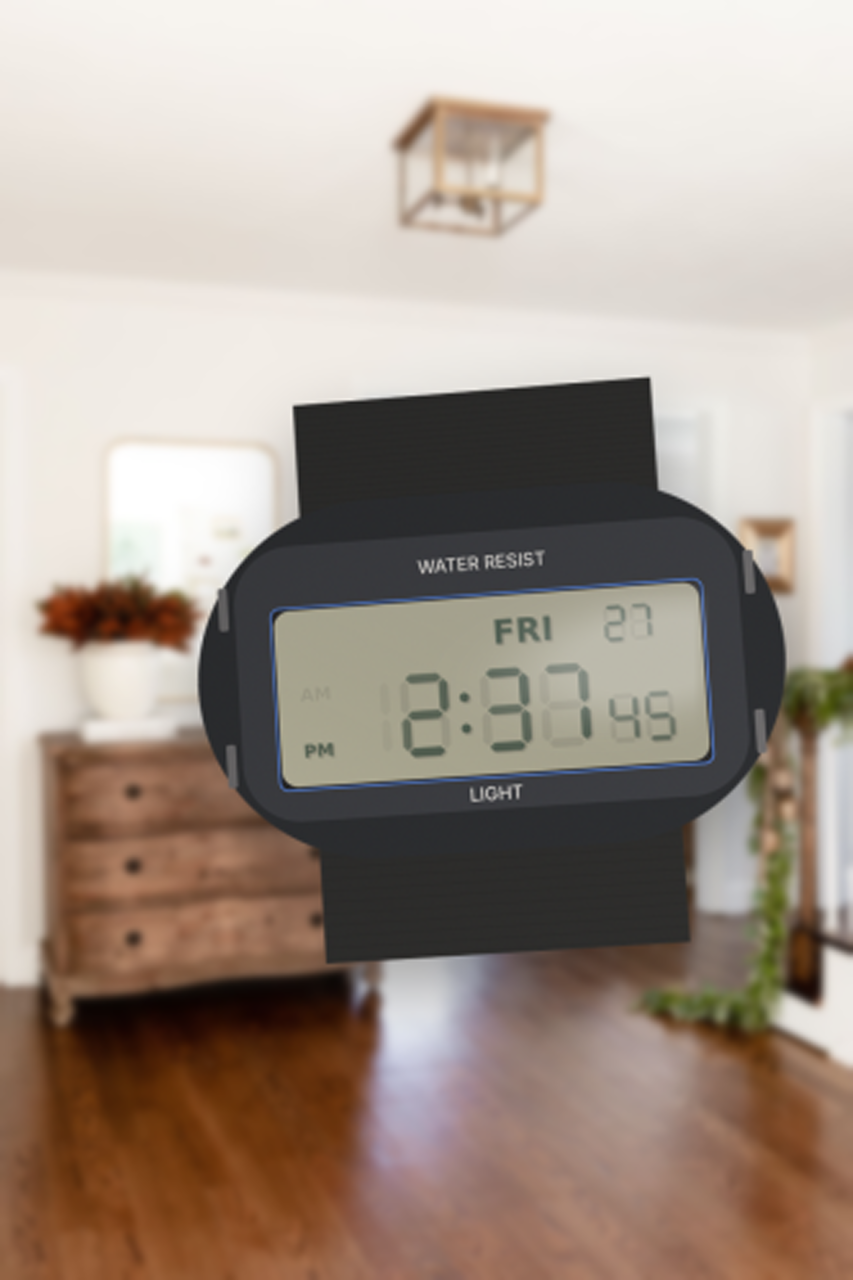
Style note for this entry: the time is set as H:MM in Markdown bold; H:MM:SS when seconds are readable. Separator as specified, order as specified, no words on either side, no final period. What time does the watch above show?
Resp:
**2:37:45**
